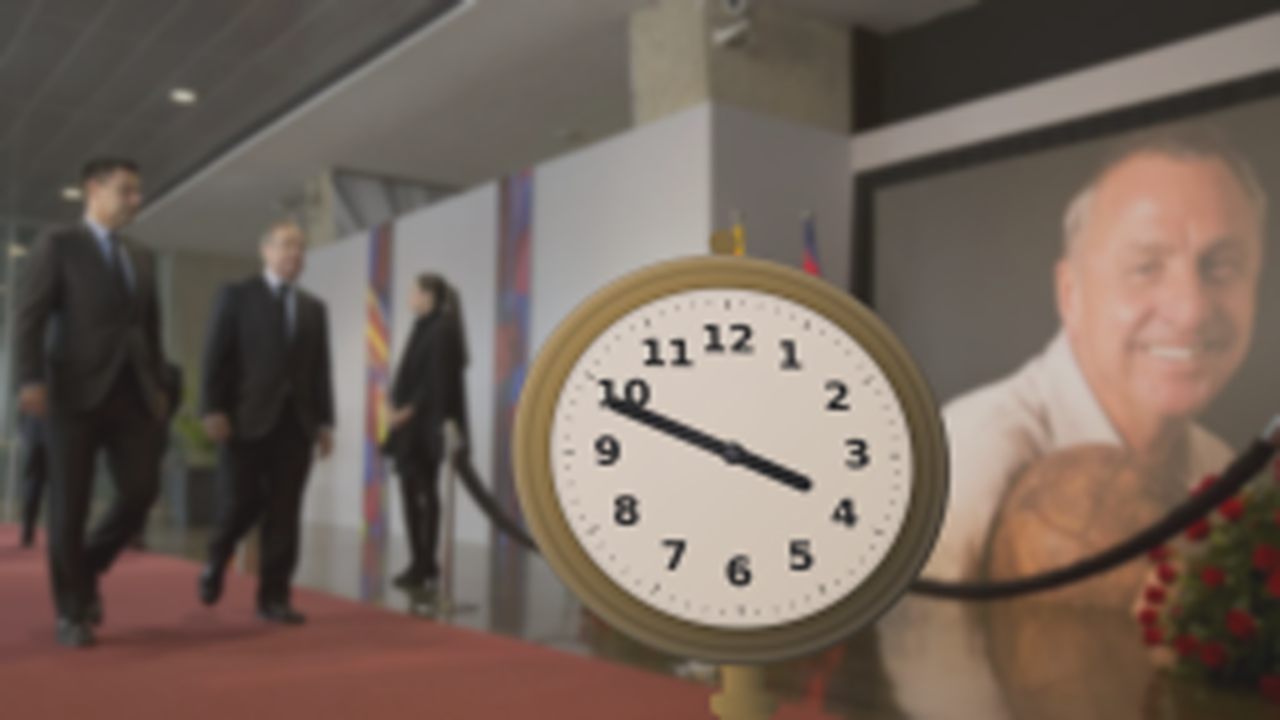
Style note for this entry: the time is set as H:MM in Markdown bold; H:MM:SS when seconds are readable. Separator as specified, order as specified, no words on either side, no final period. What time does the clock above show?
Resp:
**3:49**
